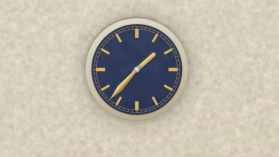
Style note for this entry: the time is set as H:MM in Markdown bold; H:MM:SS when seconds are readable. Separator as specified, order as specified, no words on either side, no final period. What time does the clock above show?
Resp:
**1:37**
